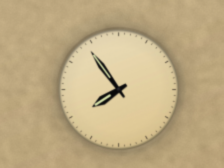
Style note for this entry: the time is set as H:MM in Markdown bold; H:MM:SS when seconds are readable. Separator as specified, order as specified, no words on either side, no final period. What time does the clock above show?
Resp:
**7:54**
